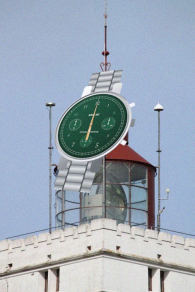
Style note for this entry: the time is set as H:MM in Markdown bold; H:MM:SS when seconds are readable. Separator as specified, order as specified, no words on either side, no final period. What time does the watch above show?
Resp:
**6:00**
